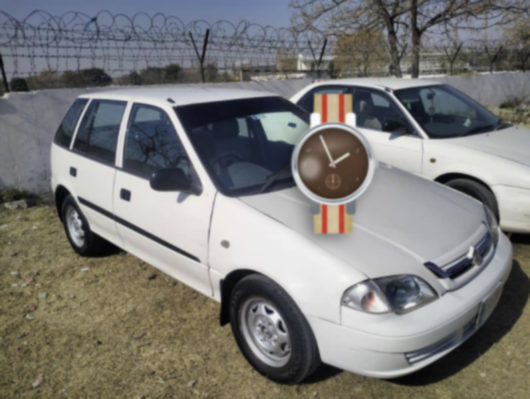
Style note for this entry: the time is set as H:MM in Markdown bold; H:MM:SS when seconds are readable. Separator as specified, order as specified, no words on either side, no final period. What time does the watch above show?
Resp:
**1:56**
